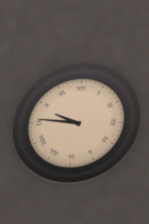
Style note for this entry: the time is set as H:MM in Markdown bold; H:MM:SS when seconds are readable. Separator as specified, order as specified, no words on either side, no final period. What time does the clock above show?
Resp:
**9:46**
